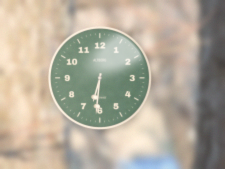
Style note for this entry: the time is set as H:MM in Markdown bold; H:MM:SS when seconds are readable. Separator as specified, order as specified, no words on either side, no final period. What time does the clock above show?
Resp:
**6:31**
